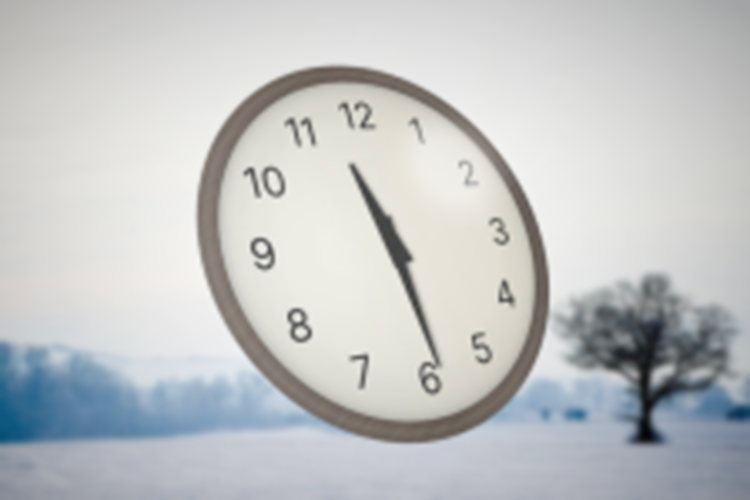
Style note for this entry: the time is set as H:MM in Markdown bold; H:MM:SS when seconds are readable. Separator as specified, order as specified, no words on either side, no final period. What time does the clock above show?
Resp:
**11:29**
